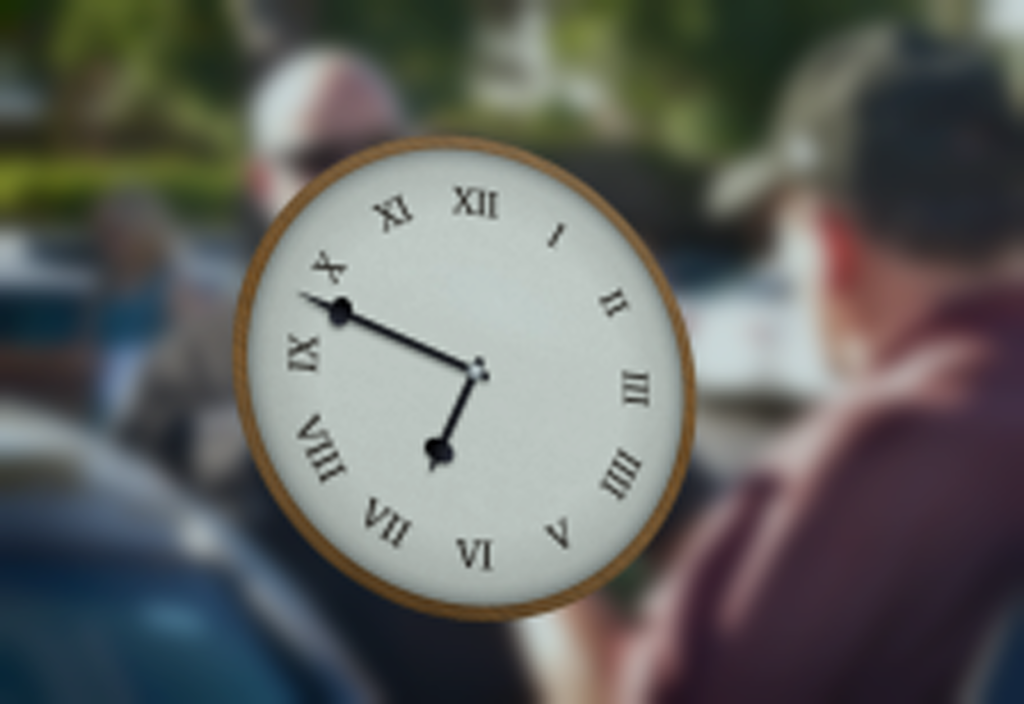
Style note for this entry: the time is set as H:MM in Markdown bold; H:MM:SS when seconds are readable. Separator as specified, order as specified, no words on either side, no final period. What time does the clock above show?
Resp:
**6:48**
